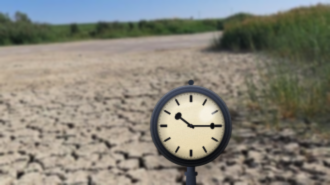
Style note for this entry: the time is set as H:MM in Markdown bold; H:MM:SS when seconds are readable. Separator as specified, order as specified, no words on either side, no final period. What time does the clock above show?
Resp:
**10:15**
